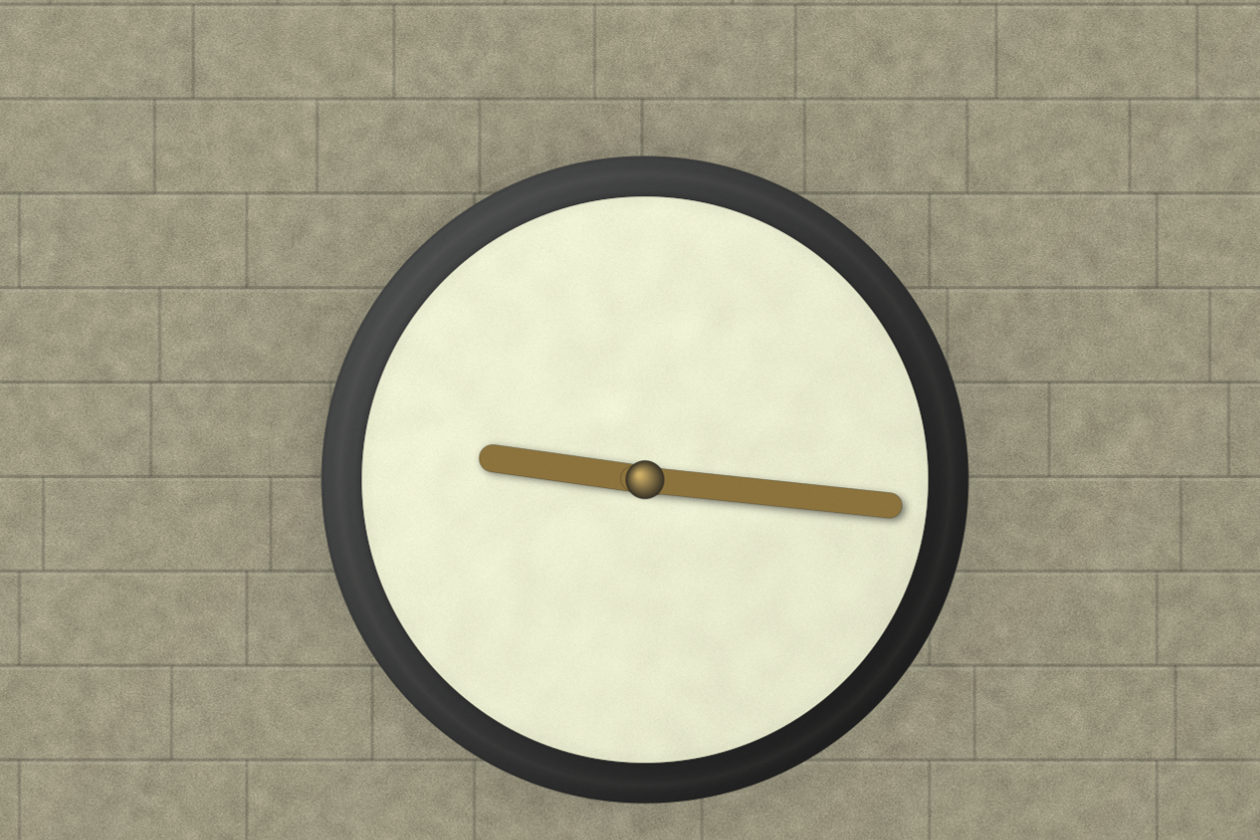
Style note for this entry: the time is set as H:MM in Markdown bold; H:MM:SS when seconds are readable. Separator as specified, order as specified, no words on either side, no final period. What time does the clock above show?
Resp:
**9:16**
